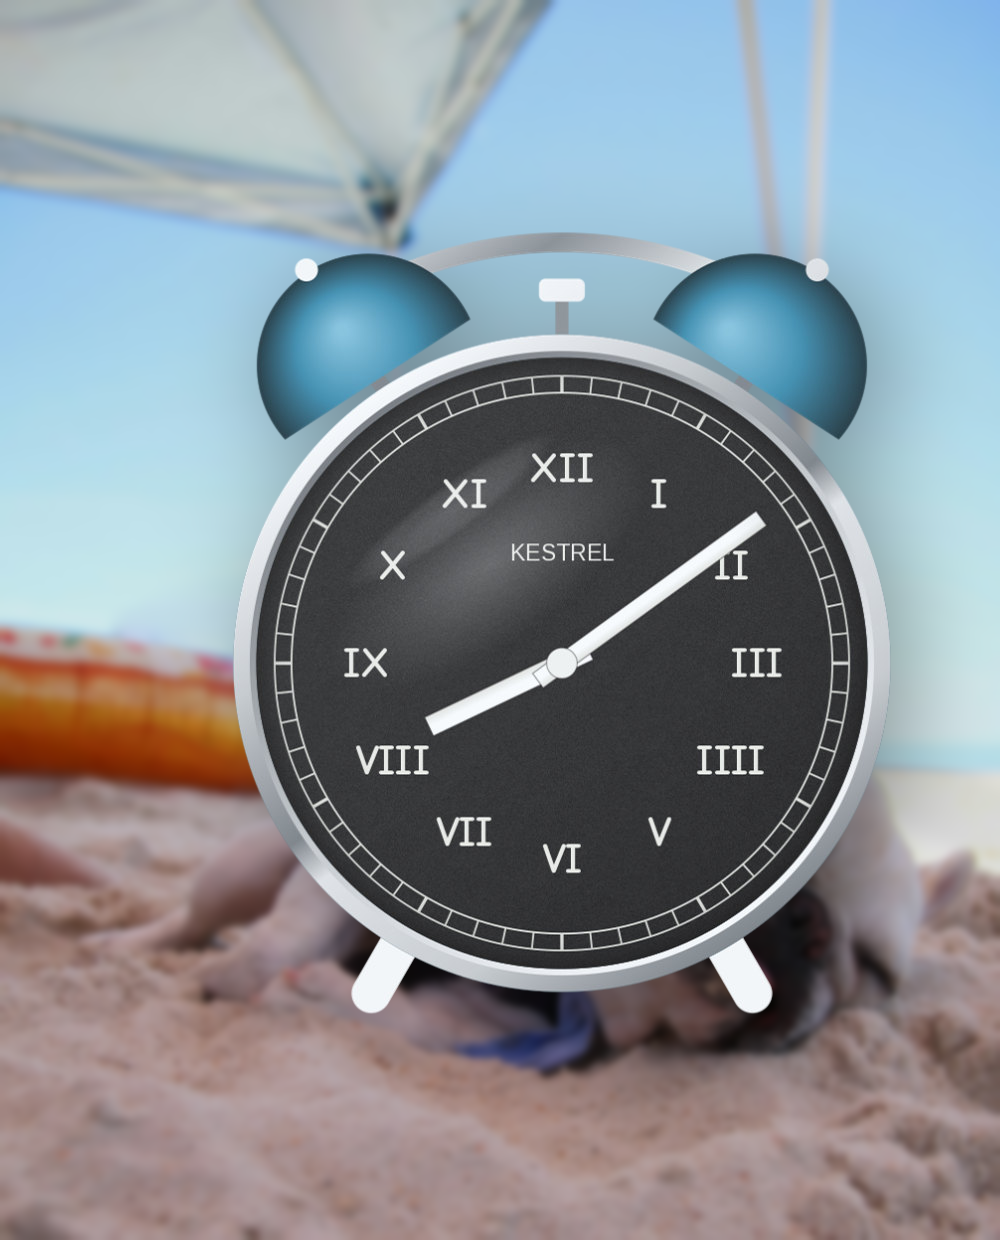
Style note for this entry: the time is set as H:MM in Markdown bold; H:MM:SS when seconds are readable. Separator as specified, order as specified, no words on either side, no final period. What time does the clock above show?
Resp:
**8:09**
